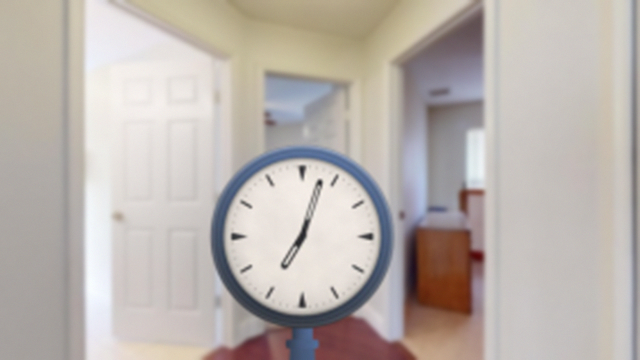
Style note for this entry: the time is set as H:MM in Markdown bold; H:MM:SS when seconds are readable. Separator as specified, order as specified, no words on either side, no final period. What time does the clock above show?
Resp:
**7:03**
